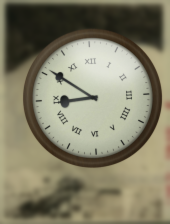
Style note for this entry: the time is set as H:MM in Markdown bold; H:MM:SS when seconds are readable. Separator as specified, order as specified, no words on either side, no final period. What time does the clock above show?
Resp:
**8:51**
